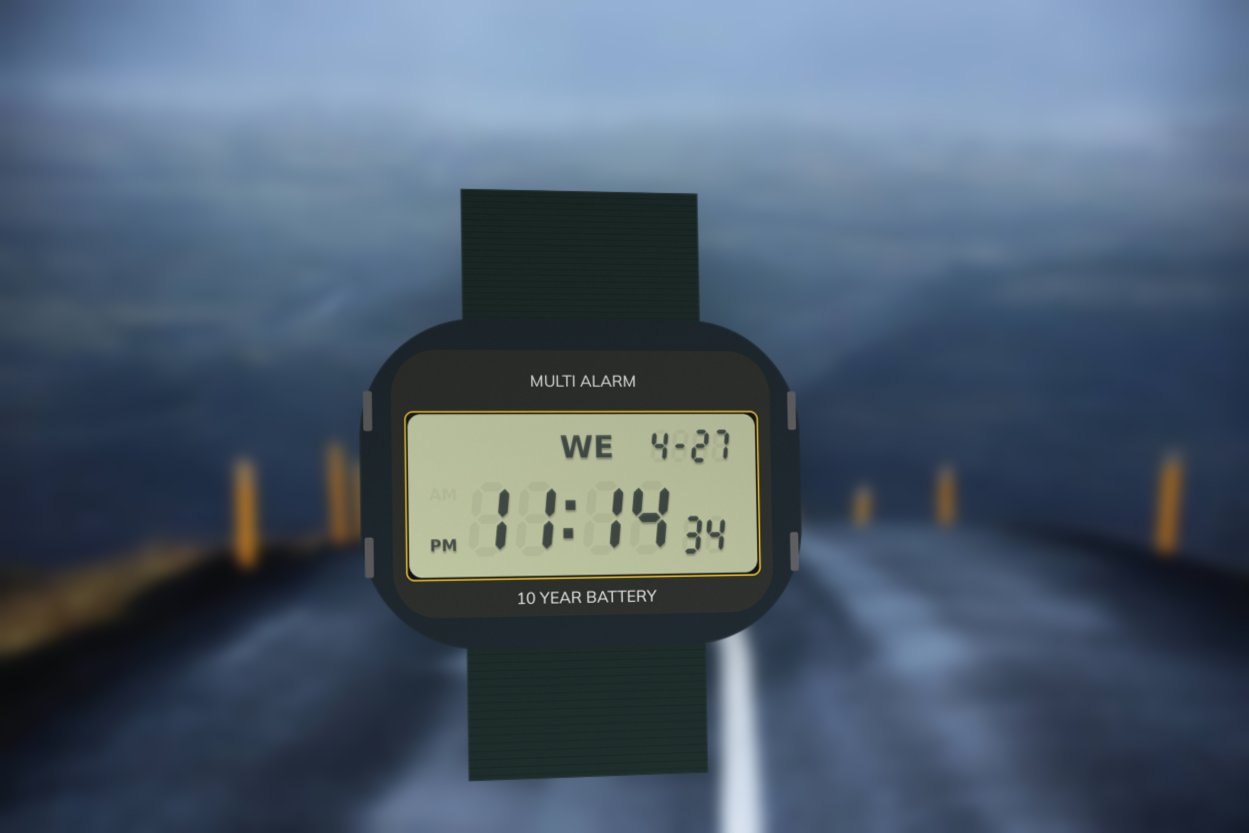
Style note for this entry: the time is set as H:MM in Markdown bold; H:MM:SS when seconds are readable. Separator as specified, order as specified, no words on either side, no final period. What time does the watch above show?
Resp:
**11:14:34**
